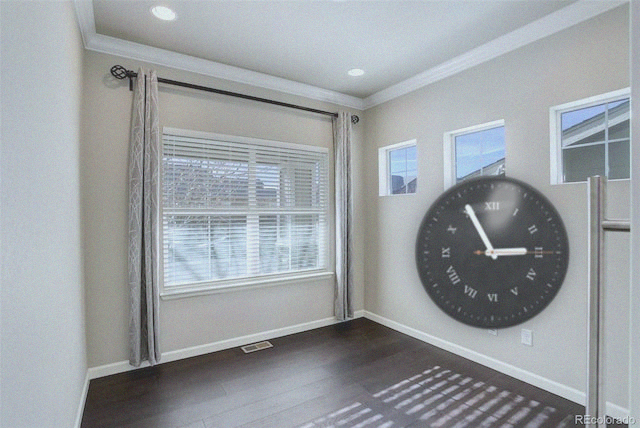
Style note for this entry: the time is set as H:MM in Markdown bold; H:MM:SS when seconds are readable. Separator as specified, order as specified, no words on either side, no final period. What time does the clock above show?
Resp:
**2:55:15**
